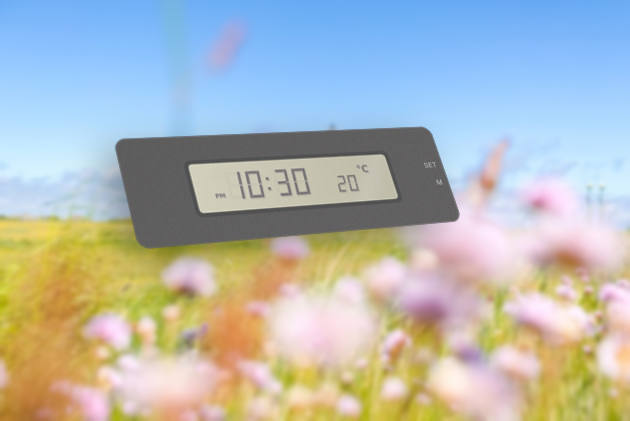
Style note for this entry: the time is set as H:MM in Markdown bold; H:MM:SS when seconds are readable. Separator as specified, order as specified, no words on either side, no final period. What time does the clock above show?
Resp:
**10:30**
